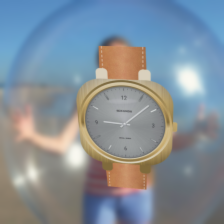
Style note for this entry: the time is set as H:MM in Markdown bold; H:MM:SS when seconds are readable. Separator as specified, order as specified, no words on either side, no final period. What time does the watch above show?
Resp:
**9:08**
